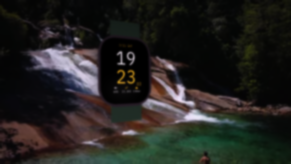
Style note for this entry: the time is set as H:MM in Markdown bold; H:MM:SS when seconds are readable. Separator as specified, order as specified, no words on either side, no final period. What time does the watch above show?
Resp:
**19:23**
